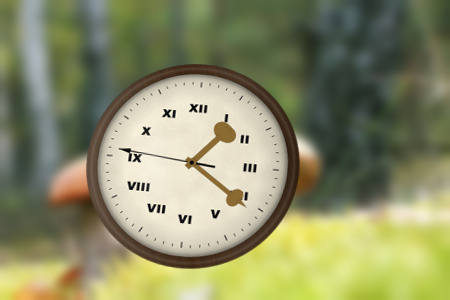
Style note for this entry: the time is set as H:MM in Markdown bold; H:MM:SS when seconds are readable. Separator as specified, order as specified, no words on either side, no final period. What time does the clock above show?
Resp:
**1:20:46**
